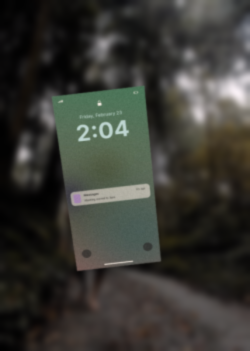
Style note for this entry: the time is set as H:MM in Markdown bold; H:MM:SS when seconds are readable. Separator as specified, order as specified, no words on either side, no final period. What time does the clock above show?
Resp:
**2:04**
